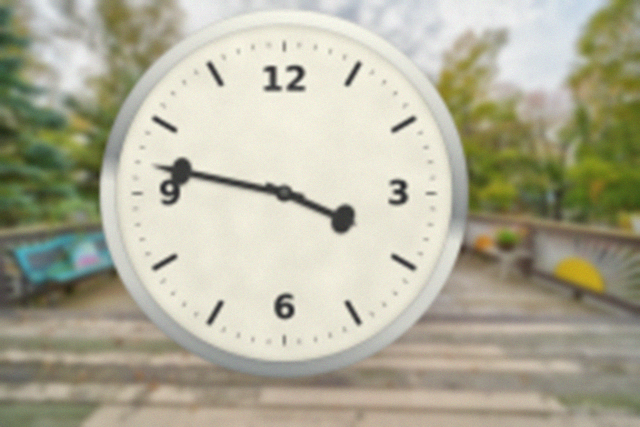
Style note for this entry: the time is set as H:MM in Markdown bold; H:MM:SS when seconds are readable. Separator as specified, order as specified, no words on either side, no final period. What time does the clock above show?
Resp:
**3:47**
